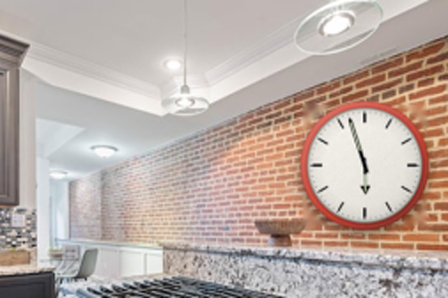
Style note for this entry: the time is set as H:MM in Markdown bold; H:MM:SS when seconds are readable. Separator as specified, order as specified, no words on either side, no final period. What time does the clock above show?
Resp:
**5:57**
